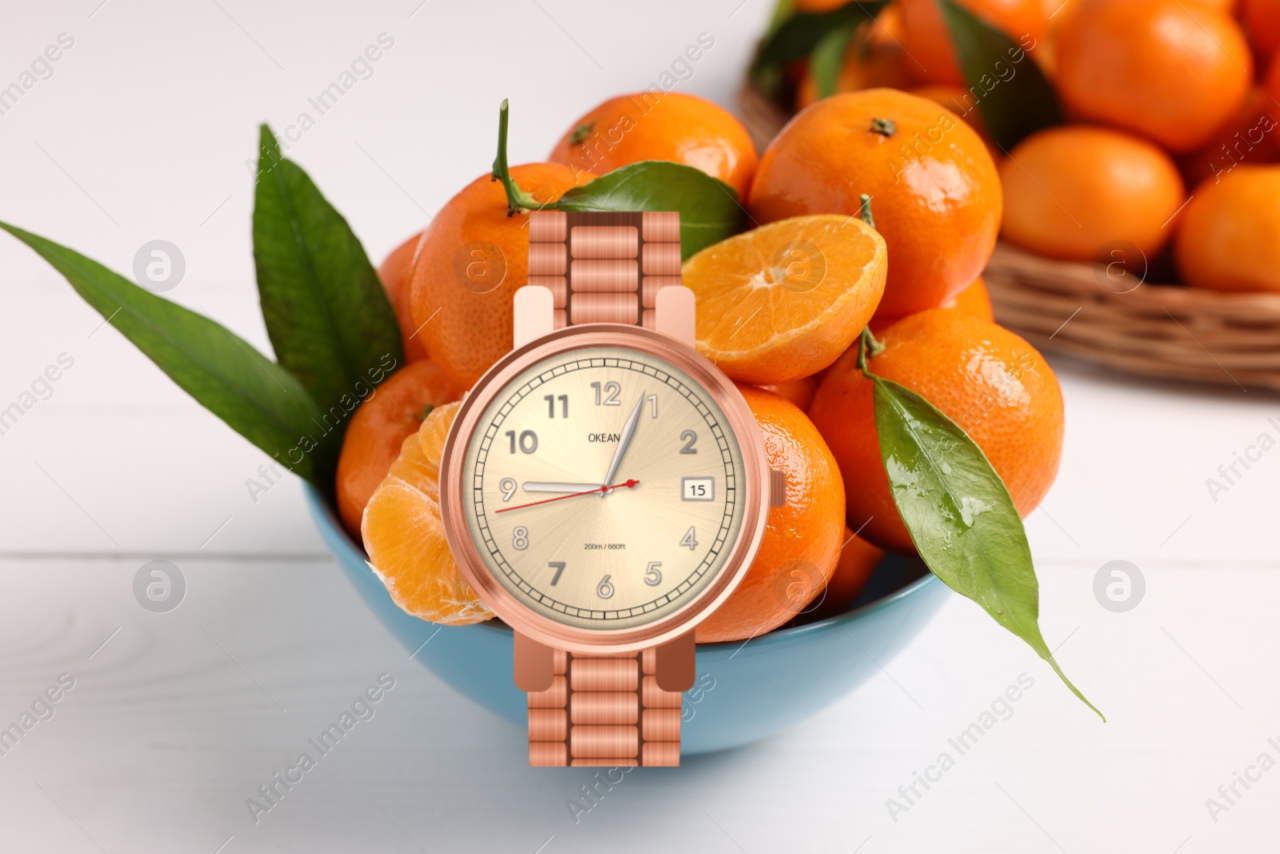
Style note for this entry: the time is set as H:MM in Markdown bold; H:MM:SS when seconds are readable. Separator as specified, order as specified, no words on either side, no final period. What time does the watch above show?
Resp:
**9:03:43**
